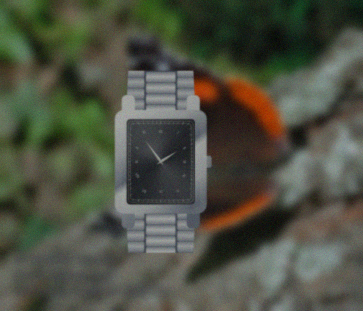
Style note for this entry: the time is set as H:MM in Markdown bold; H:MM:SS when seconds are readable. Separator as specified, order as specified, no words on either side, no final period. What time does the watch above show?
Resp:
**1:54**
